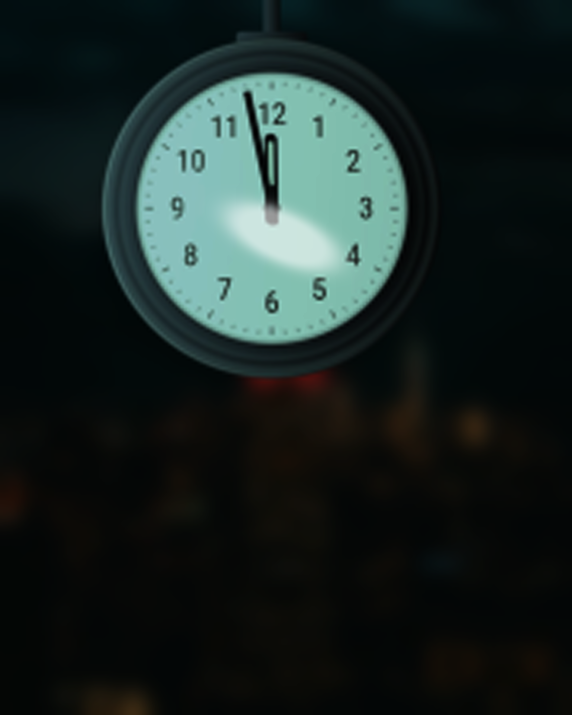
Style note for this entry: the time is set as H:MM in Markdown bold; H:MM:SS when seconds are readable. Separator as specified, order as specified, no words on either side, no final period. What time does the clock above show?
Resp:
**11:58**
